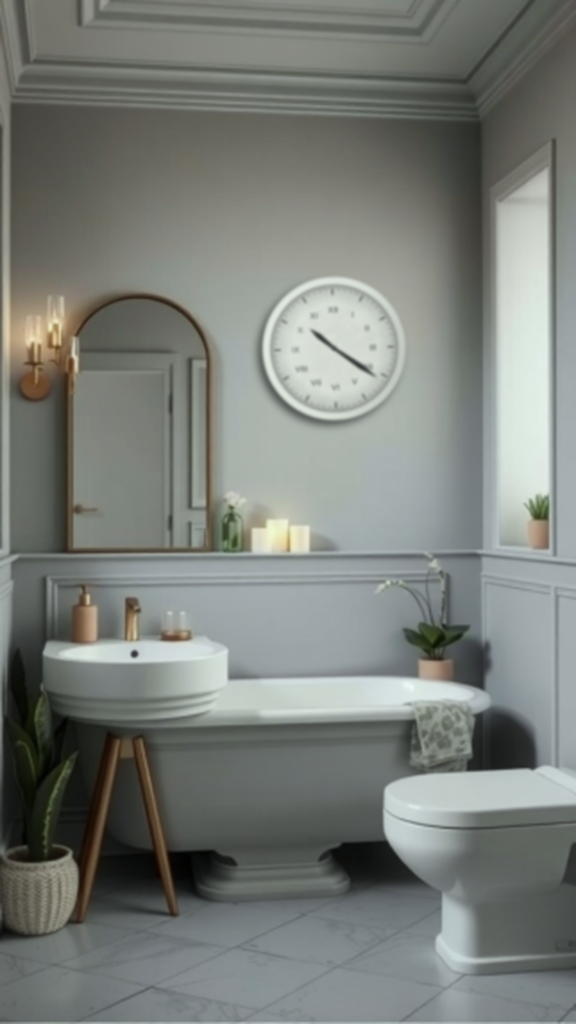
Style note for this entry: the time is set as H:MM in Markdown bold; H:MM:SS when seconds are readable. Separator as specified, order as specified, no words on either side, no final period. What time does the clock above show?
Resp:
**10:21**
